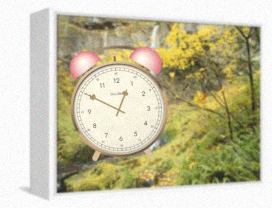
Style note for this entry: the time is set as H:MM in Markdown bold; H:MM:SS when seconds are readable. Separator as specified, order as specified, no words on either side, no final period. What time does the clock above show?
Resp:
**12:50**
